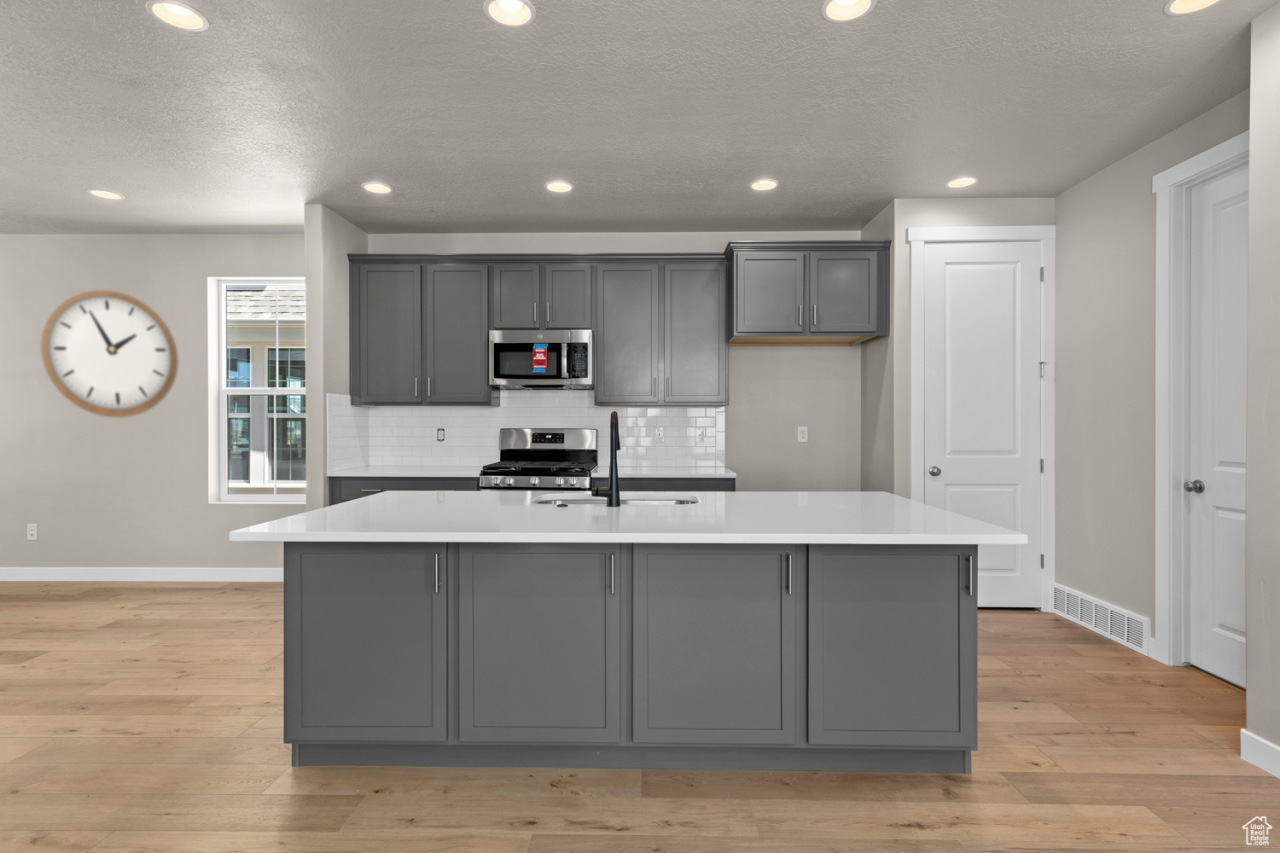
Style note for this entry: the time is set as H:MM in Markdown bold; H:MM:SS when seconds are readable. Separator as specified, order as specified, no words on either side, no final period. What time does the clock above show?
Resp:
**1:56**
